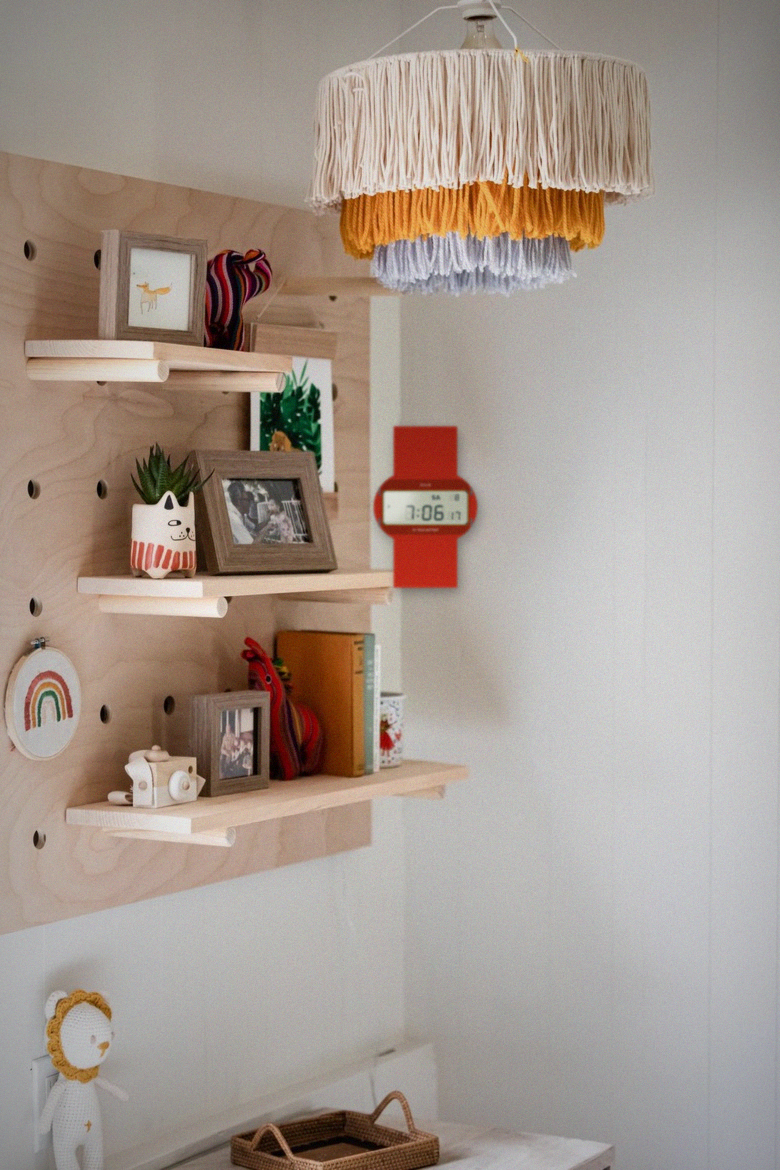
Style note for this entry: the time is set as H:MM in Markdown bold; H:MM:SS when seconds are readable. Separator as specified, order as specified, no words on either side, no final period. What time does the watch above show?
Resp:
**7:06**
